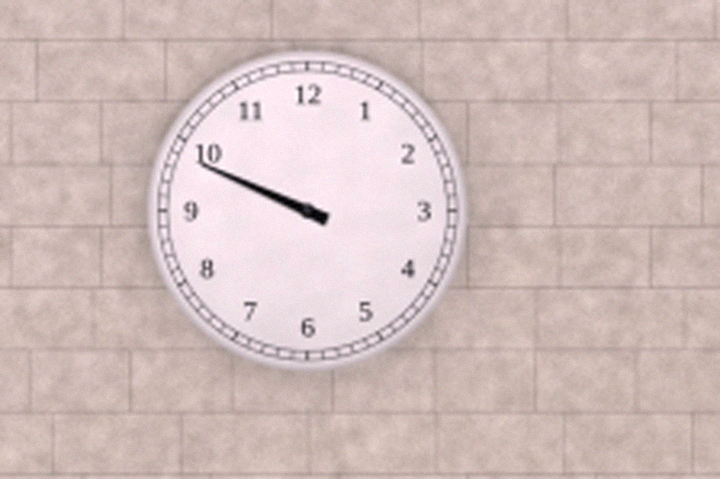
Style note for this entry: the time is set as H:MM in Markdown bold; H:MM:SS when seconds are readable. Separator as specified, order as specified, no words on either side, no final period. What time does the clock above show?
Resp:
**9:49**
